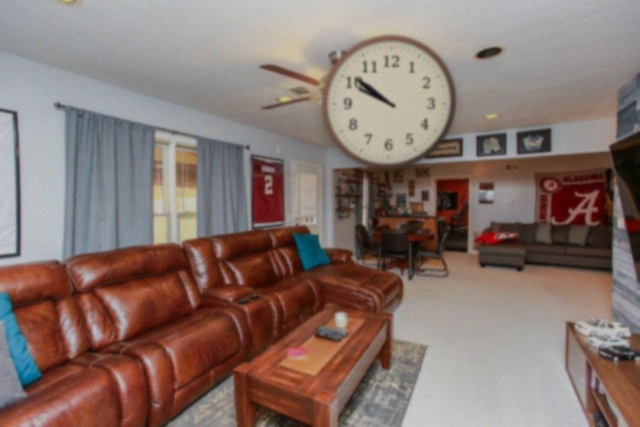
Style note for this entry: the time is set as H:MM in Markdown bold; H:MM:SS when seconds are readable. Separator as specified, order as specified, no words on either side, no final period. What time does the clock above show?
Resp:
**9:51**
